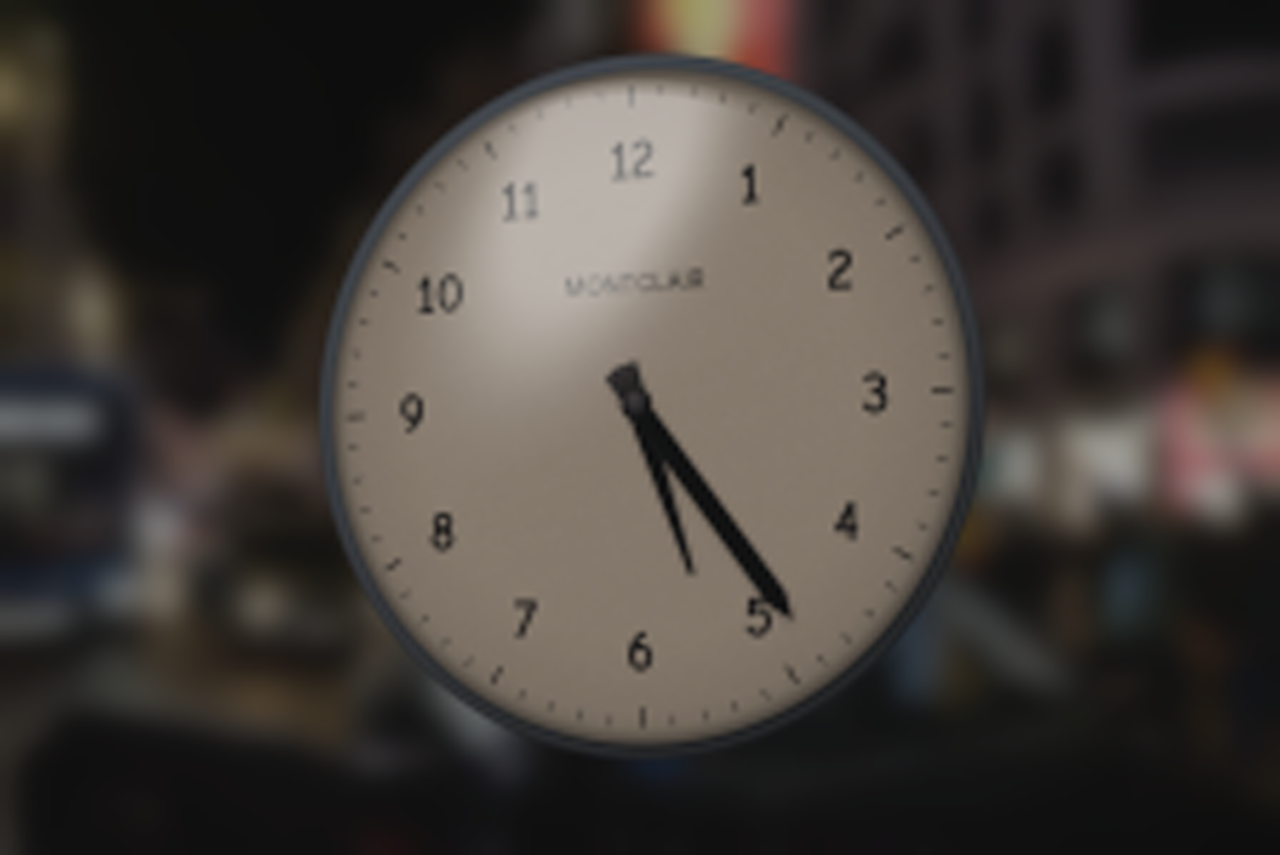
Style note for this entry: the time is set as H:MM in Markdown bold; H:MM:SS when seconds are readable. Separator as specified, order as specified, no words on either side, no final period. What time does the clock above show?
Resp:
**5:24**
